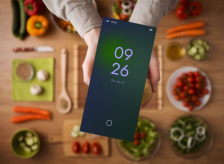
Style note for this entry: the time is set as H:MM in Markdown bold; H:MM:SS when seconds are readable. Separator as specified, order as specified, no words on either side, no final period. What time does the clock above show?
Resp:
**9:26**
